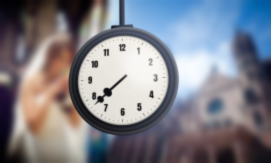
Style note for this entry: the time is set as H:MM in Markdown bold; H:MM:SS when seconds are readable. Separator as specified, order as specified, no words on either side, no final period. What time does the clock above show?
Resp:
**7:38**
